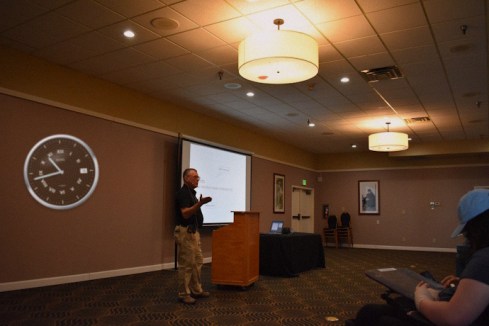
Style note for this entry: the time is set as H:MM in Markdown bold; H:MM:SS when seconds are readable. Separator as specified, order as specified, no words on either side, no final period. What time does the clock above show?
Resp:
**10:43**
